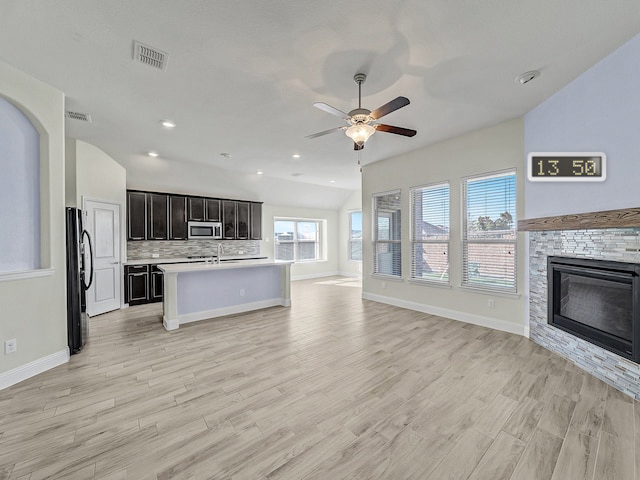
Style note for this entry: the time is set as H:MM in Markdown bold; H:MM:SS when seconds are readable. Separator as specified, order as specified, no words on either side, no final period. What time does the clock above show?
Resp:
**13:50**
